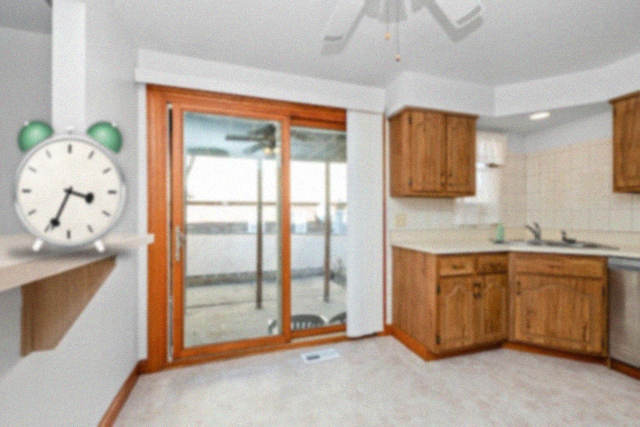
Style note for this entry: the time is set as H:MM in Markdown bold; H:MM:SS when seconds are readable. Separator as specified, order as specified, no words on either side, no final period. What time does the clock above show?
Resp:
**3:34**
